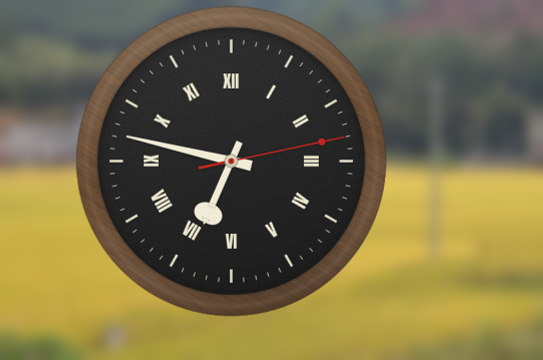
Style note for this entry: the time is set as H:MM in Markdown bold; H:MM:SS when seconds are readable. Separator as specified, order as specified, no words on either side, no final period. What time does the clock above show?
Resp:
**6:47:13**
